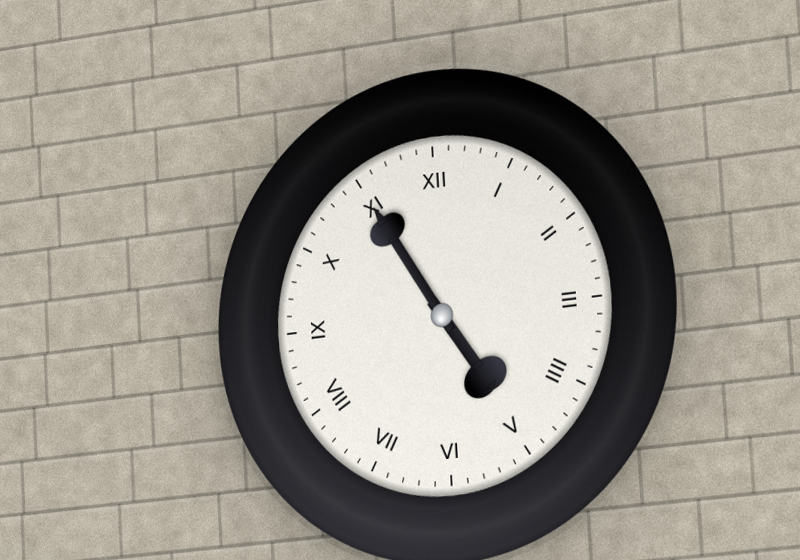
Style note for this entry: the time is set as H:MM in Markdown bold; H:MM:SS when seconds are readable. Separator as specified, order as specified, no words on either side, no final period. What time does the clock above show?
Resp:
**4:55**
